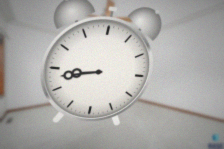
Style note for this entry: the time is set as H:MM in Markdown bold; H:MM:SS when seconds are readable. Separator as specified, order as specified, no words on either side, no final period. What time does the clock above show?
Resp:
**8:43**
